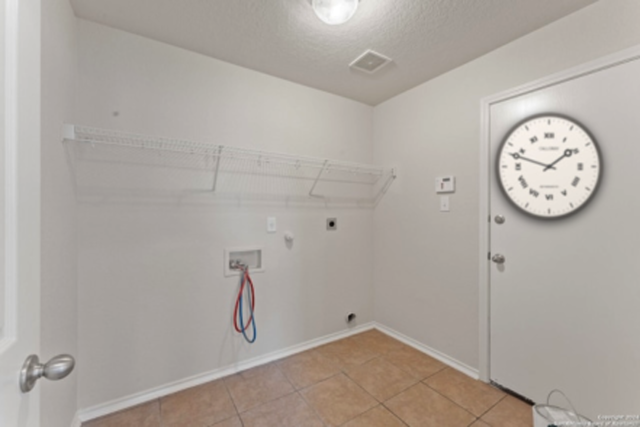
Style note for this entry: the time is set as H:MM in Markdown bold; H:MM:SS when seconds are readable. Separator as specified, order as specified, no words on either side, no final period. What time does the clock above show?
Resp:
**1:48**
